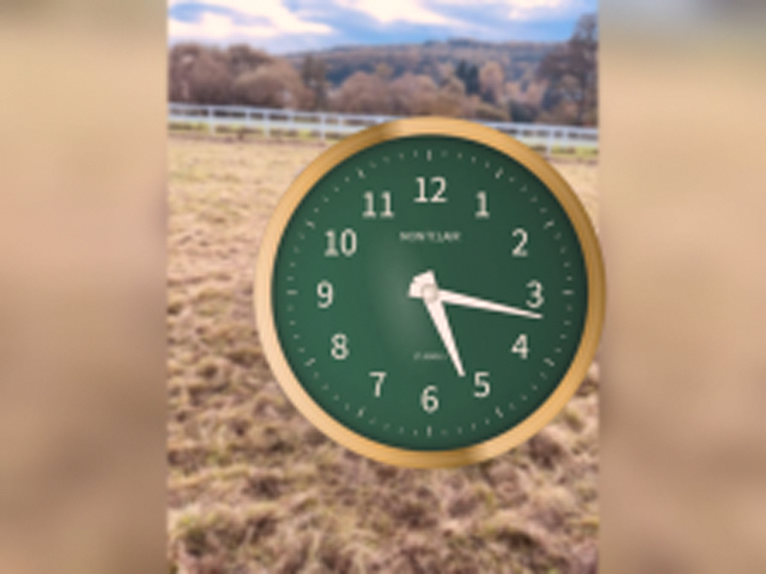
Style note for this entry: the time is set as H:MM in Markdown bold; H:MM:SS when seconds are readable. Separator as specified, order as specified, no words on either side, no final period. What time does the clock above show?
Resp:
**5:17**
